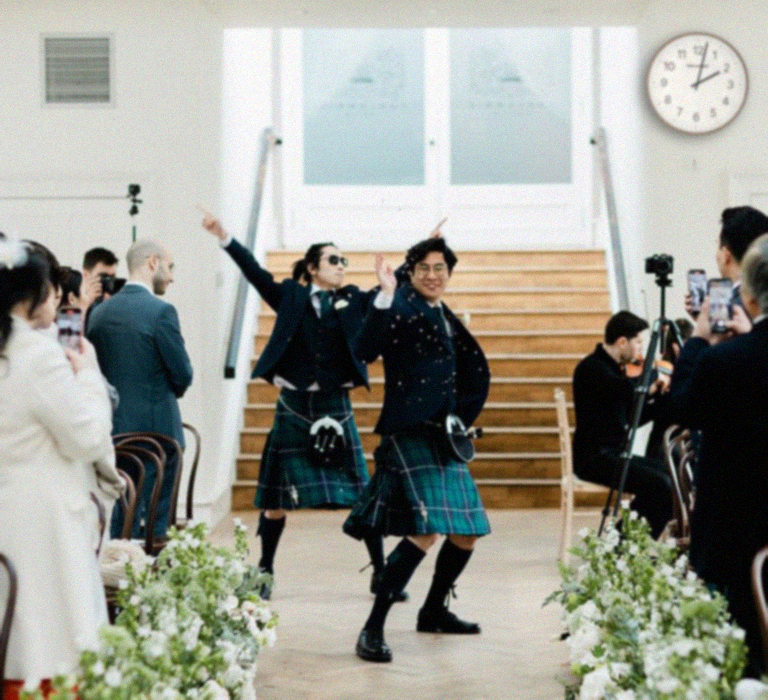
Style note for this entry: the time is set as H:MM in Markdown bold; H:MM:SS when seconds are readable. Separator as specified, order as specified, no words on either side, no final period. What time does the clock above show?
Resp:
**2:02**
